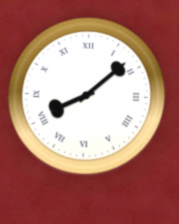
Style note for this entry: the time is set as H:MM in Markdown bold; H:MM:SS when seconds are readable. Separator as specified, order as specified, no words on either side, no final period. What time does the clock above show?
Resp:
**8:08**
